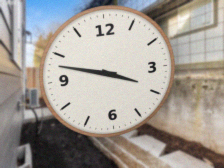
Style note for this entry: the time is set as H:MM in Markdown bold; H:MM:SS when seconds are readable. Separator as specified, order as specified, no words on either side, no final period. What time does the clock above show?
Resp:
**3:48**
